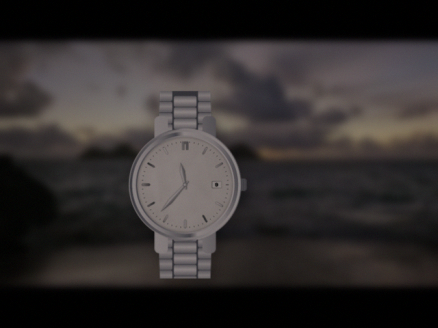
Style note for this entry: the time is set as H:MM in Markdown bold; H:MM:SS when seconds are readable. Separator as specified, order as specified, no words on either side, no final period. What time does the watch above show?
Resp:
**11:37**
